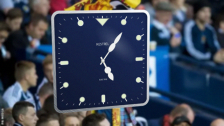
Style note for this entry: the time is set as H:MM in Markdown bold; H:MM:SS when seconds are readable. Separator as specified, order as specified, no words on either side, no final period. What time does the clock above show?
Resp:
**5:06**
